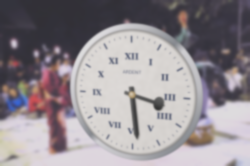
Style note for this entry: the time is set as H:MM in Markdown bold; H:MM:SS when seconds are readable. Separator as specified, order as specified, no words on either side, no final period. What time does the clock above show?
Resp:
**3:29**
